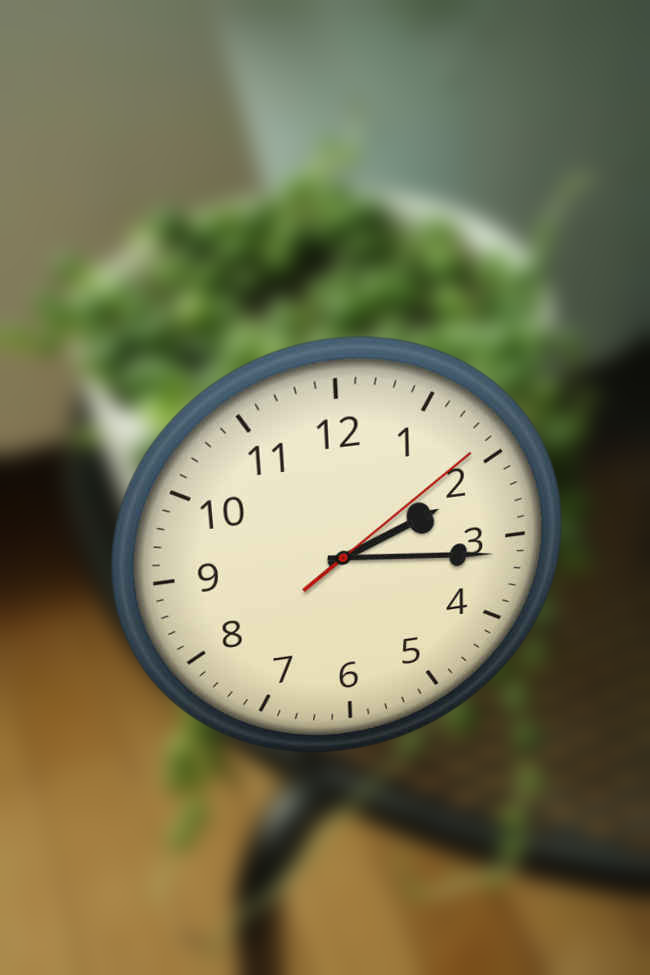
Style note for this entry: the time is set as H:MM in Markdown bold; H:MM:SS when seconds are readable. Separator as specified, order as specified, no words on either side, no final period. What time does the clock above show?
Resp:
**2:16:09**
